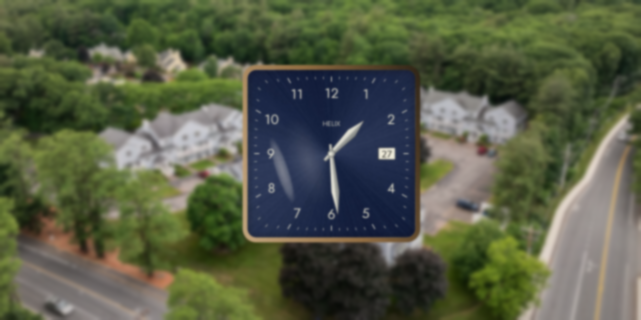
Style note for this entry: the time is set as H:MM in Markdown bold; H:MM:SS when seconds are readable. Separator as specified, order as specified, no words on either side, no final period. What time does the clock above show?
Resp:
**1:29**
